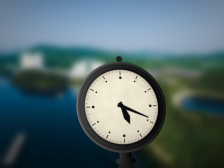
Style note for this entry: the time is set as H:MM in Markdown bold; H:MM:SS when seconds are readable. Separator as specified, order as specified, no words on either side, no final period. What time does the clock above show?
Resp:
**5:19**
